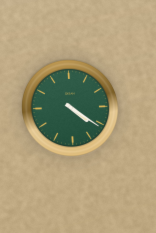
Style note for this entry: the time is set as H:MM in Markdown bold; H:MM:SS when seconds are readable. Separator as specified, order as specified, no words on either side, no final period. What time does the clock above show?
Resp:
**4:21**
